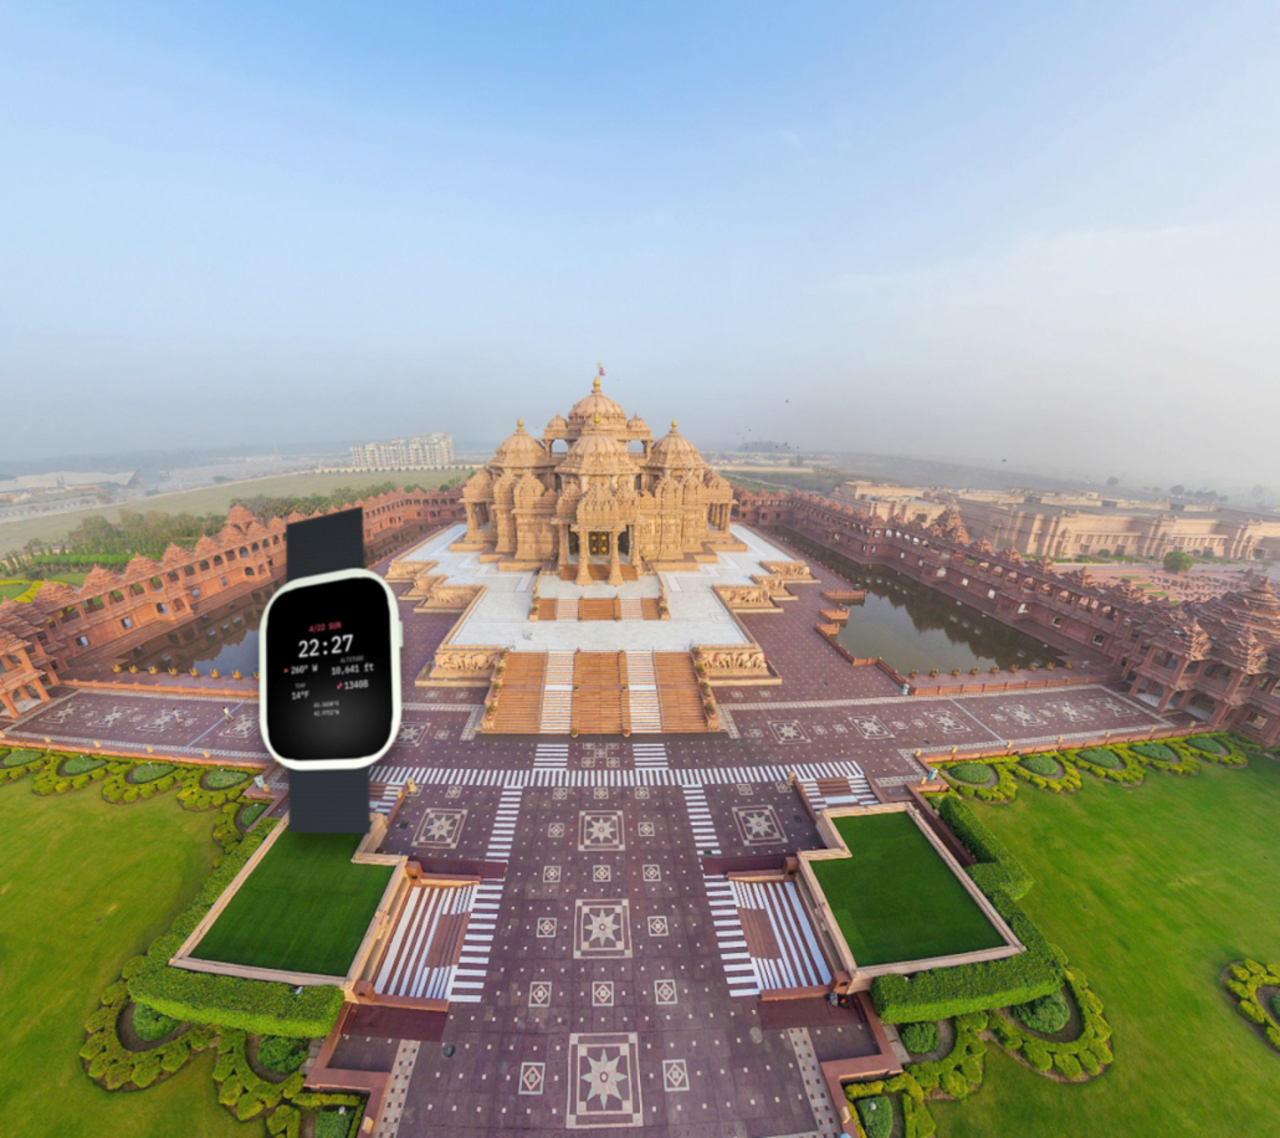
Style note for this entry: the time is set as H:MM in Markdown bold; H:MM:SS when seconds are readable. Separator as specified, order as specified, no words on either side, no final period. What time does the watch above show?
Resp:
**22:27**
